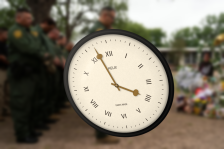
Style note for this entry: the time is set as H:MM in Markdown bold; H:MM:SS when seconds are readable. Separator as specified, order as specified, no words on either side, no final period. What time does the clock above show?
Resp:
**3:57**
